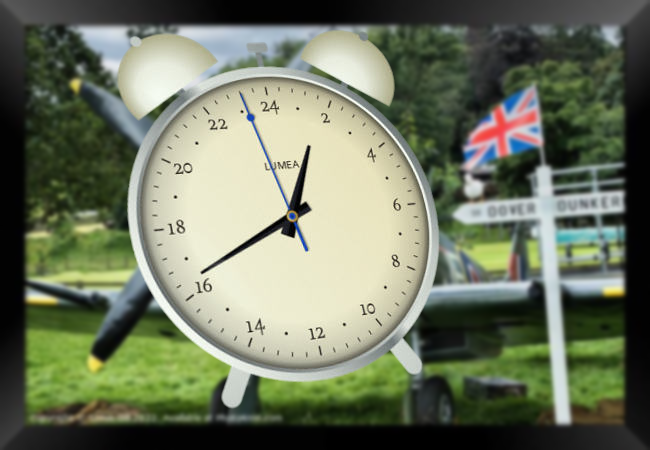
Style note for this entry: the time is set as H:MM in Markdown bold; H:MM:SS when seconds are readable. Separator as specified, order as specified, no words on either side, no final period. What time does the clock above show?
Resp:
**1:40:58**
